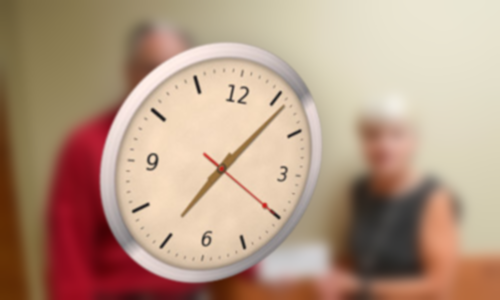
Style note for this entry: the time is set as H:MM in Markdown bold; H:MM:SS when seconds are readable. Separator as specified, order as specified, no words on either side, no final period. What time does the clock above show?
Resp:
**7:06:20**
